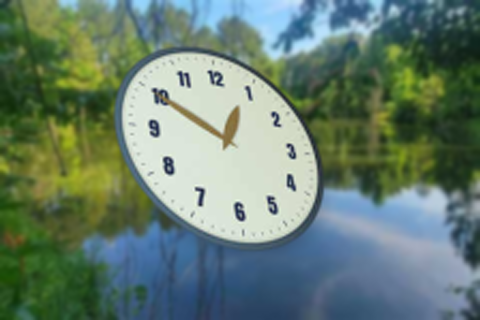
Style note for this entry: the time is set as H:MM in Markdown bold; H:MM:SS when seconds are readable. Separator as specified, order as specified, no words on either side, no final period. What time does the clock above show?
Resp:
**12:50**
